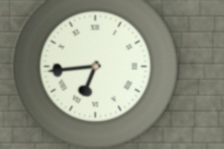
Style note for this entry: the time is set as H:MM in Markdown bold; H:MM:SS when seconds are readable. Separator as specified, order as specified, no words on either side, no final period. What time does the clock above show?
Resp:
**6:44**
